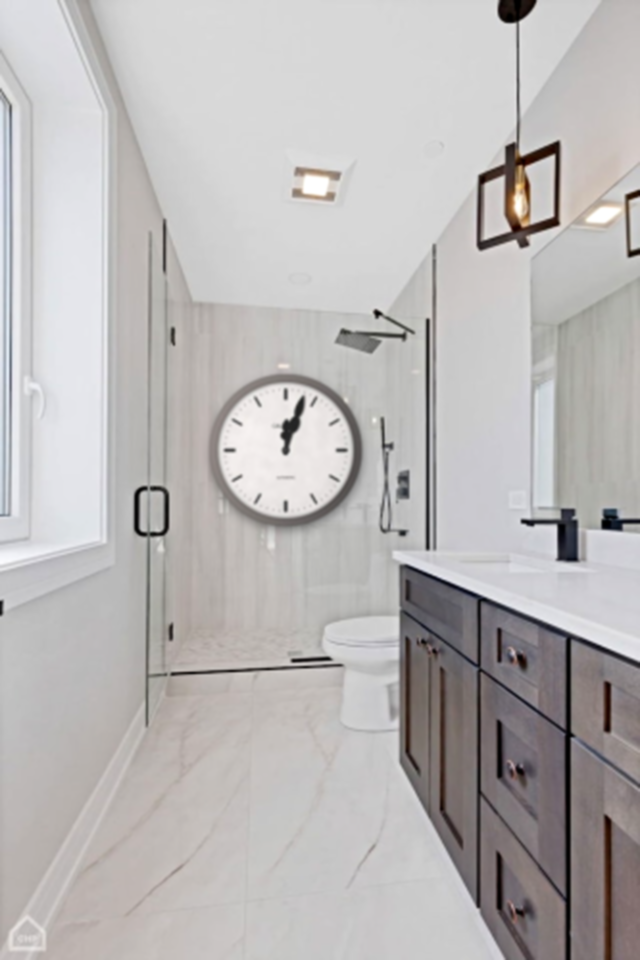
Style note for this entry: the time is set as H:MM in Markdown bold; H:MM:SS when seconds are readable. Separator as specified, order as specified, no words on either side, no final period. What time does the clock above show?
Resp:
**12:03**
